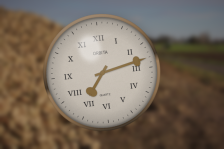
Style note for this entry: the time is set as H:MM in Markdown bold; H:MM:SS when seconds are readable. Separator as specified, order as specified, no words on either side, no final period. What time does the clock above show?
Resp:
**7:13**
